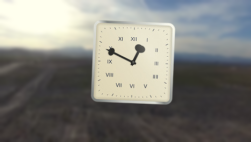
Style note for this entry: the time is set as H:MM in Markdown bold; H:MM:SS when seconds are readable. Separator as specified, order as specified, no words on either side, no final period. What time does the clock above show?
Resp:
**12:49**
